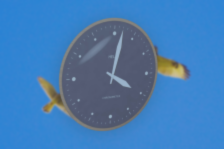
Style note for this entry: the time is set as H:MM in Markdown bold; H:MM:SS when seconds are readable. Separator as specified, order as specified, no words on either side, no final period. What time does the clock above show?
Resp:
**4:02**
